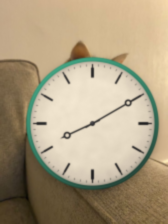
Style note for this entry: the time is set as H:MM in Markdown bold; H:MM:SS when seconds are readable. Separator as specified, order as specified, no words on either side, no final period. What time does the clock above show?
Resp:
**8:10**
